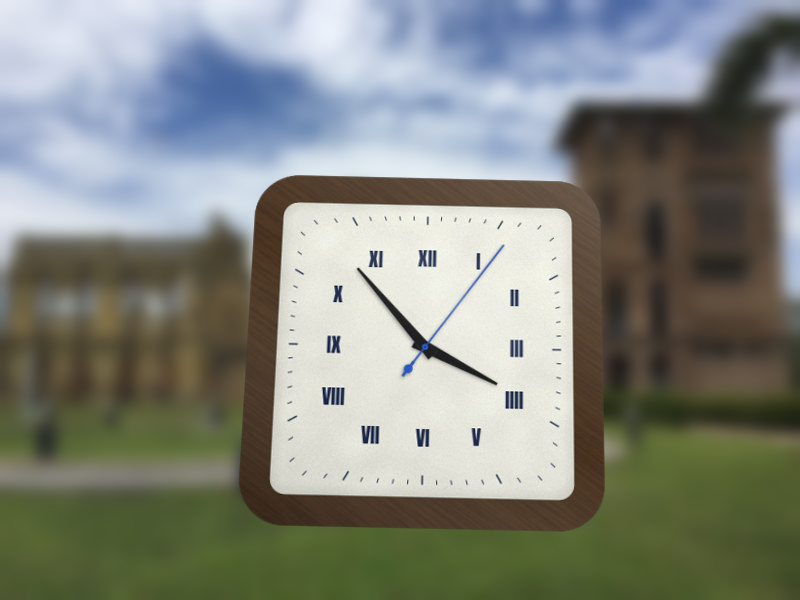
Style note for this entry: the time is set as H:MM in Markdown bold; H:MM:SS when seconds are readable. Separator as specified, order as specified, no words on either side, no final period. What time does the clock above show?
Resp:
**3:53:06**
